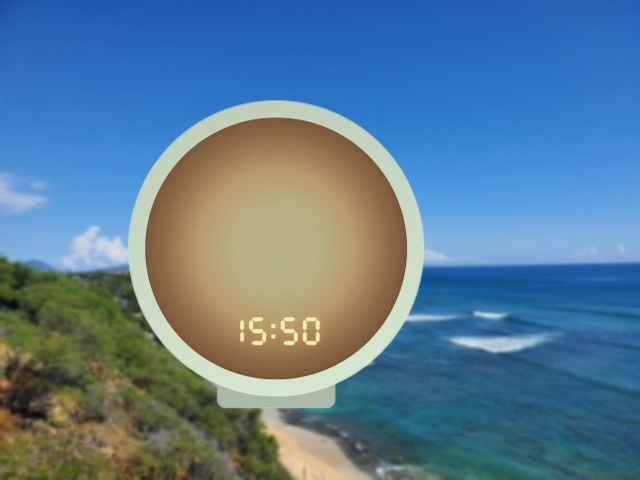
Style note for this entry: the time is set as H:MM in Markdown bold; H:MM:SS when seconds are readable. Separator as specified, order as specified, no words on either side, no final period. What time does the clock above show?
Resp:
**15:50**
